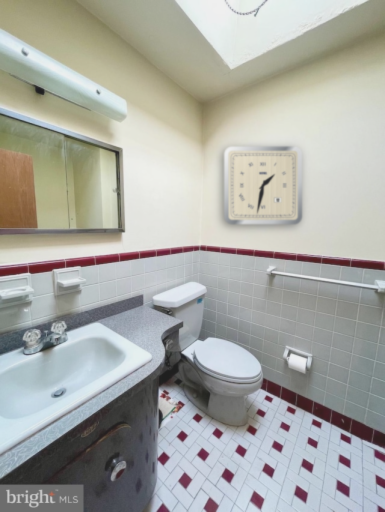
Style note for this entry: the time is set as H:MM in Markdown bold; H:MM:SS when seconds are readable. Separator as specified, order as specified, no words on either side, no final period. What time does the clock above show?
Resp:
**1:32**
